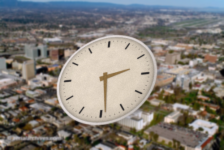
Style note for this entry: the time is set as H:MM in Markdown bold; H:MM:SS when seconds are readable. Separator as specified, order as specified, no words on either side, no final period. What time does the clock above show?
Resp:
**2:29**
